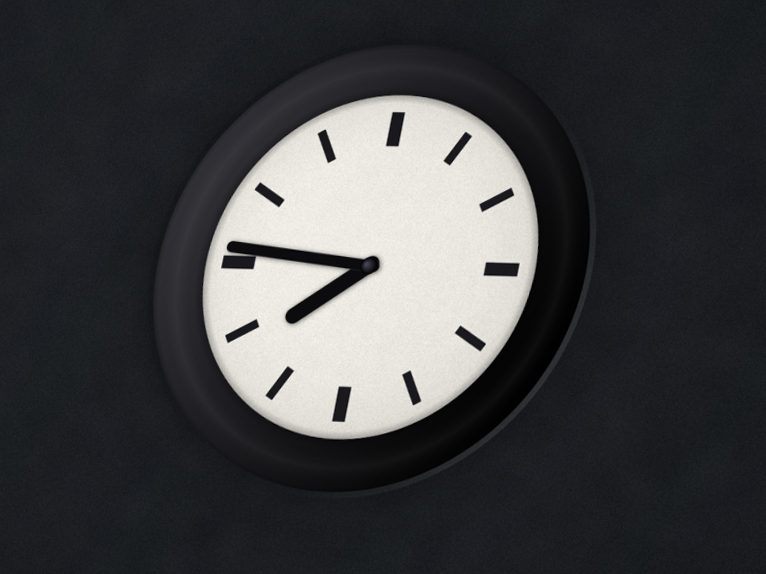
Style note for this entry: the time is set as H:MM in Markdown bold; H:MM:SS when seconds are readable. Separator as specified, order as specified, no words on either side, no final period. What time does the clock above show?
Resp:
**7:46**
